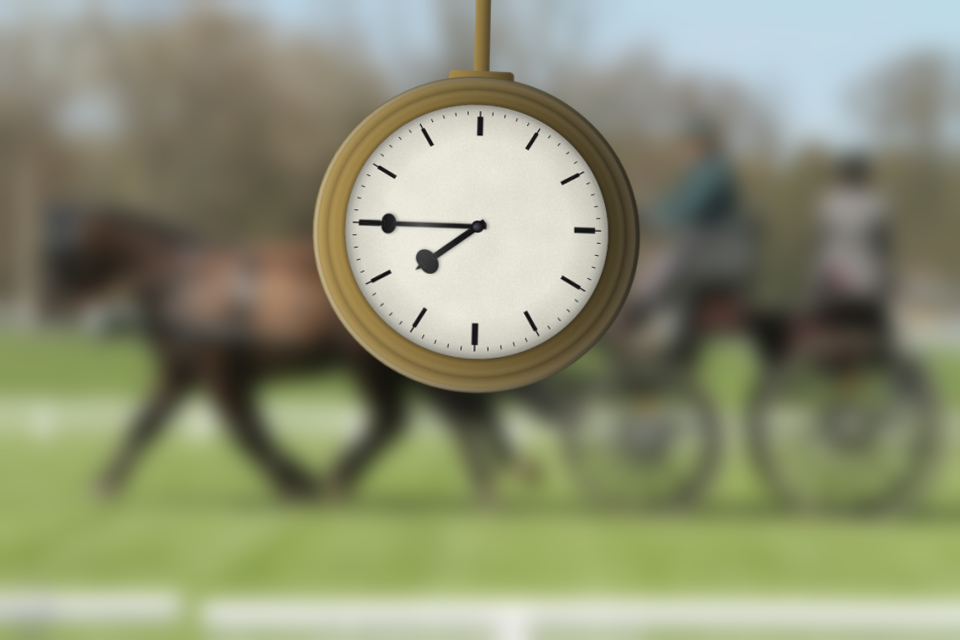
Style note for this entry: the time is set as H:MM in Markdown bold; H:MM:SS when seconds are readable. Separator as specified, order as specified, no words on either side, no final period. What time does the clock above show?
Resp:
**7:45**
